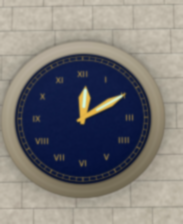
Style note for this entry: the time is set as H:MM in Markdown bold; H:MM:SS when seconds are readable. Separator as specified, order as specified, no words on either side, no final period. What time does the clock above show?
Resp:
**12:10**
